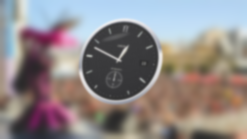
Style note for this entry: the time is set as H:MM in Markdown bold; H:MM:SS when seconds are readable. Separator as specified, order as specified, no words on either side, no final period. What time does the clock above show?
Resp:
**12:48**
